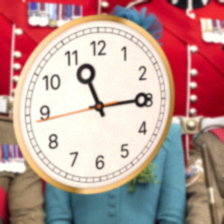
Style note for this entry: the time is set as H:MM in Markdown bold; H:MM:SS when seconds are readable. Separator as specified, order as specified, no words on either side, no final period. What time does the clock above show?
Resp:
**11:14:44**
